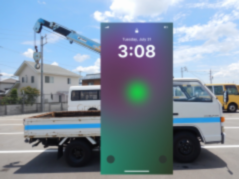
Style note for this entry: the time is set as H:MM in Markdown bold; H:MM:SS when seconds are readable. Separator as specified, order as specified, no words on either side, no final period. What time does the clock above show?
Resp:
**3:08**
